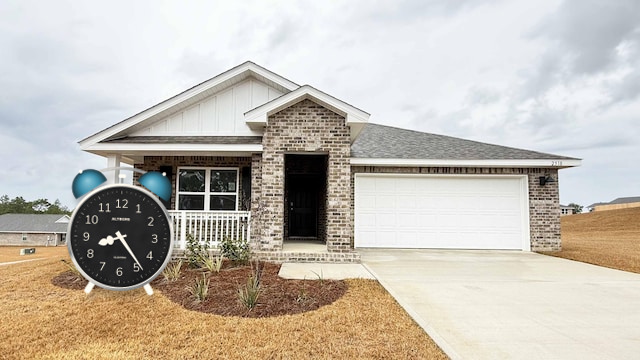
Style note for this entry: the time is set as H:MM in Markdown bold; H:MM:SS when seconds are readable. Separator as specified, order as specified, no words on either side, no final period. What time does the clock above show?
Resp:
**8:24**
